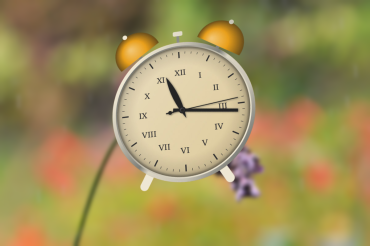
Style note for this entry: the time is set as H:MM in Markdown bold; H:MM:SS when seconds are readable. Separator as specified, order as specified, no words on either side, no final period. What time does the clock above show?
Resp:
**11:16:14**
